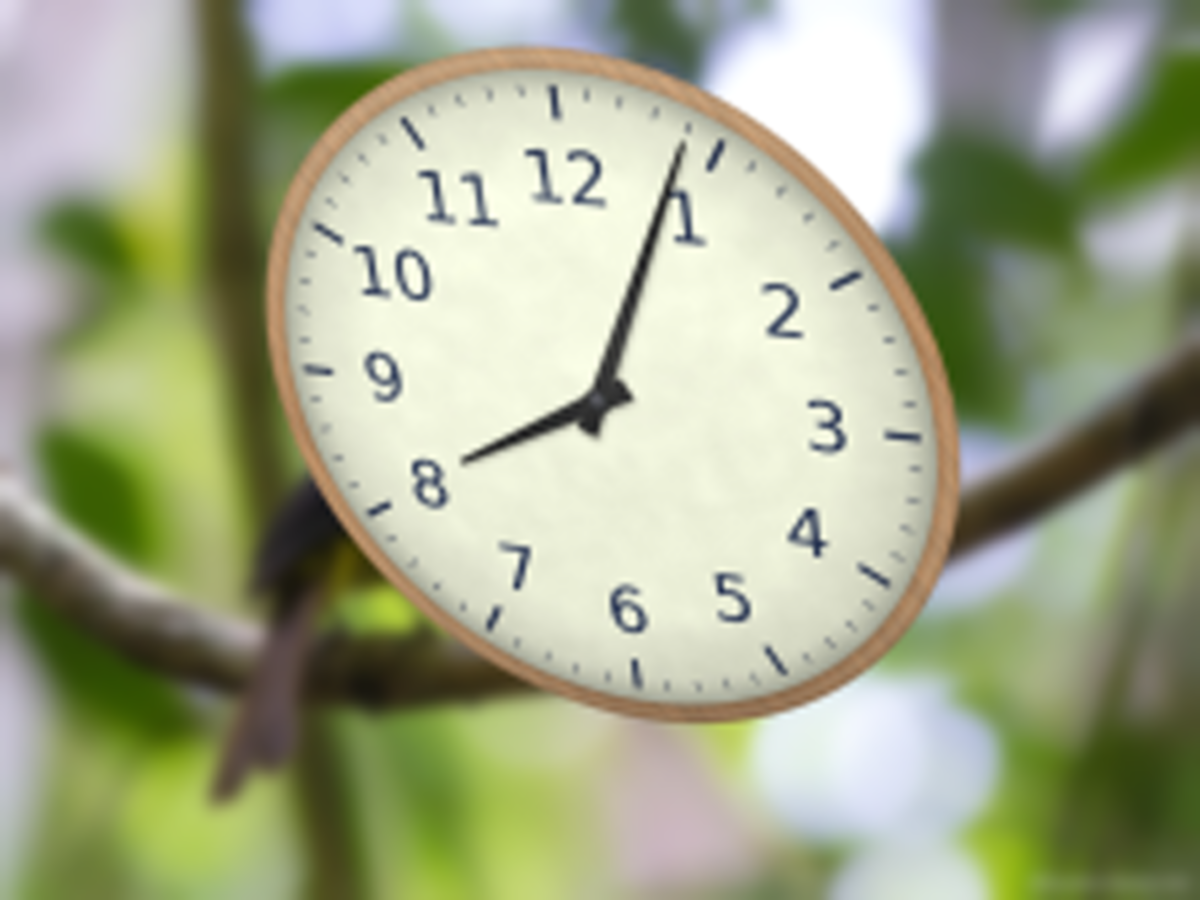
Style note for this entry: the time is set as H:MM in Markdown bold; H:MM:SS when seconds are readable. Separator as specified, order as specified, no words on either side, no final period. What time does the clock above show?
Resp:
**8:04**
